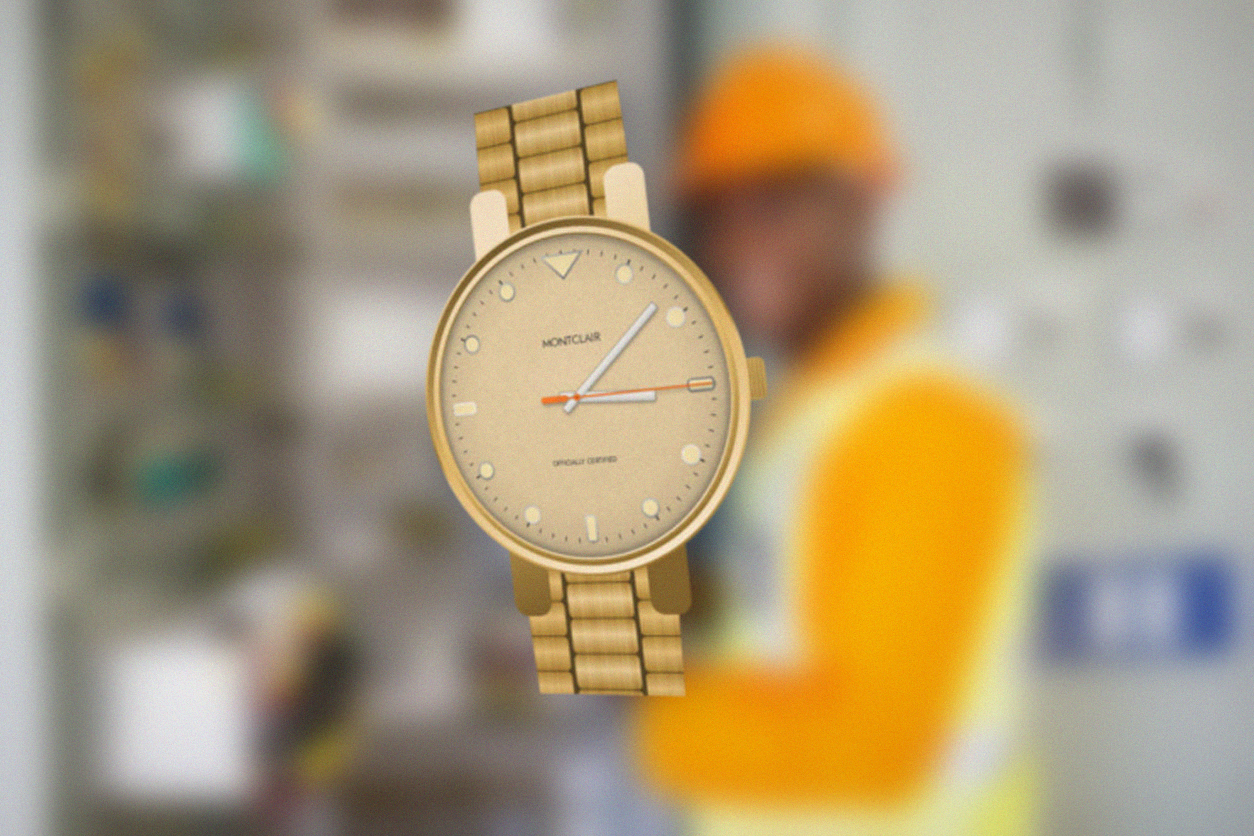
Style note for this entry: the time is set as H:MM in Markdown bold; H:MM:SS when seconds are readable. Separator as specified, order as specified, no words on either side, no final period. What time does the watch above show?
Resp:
**3:08:15**
